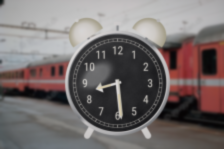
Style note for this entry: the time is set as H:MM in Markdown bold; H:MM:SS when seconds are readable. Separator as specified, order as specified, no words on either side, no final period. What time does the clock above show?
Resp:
**8:29**
